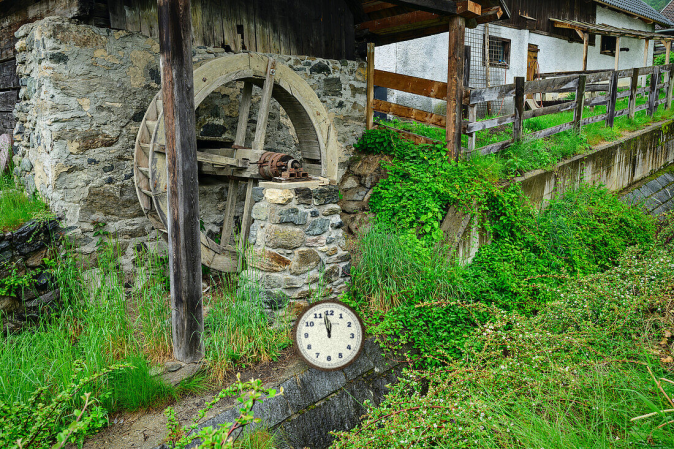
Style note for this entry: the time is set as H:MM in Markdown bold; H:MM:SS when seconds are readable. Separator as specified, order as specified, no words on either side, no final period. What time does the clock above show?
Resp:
**11:58**
